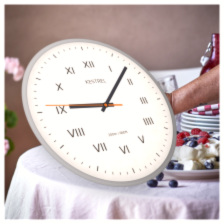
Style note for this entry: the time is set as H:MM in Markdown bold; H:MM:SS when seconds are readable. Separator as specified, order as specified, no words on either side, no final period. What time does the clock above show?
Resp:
**9:07:46**
